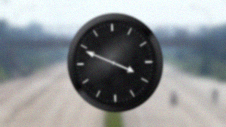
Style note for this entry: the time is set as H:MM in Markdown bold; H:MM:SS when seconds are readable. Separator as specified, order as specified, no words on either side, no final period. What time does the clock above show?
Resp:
**3:49**
